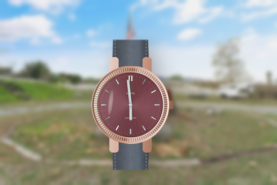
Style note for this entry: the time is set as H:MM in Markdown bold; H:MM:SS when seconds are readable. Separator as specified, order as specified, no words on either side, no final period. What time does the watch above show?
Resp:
**5:59**
